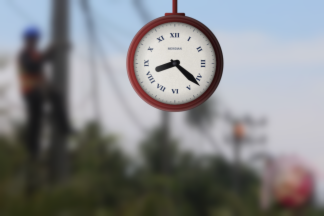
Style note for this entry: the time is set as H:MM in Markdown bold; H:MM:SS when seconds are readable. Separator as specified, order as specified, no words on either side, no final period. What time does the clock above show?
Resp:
**8:22**
